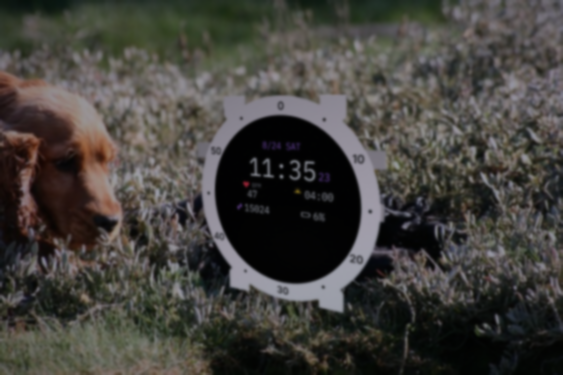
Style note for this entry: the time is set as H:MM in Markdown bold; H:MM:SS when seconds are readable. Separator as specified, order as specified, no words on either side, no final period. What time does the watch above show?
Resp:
**11:35**
